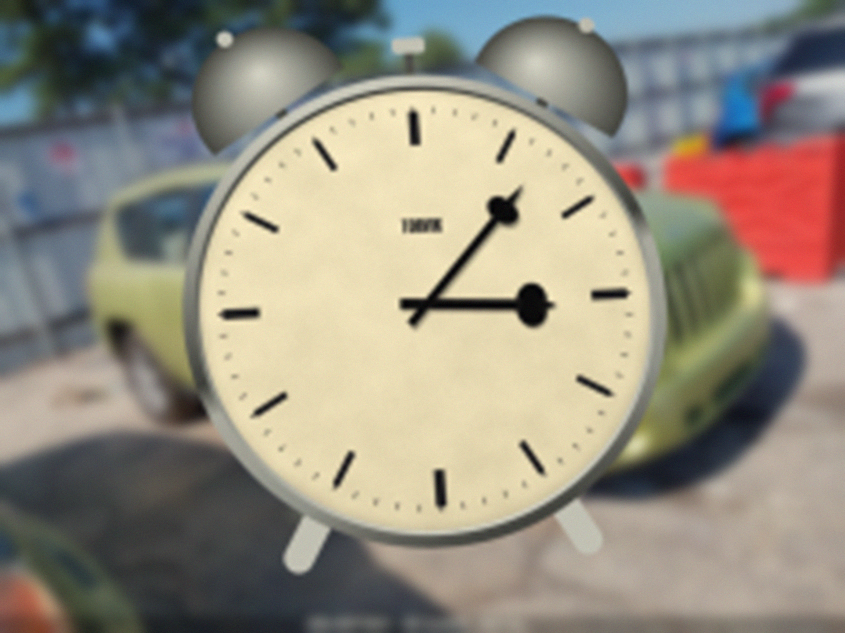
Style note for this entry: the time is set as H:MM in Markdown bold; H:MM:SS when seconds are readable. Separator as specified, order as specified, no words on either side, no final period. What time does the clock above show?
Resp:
**3:07**
